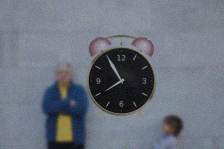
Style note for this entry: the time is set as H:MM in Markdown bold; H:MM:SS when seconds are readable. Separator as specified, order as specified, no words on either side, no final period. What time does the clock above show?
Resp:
**7:55**
